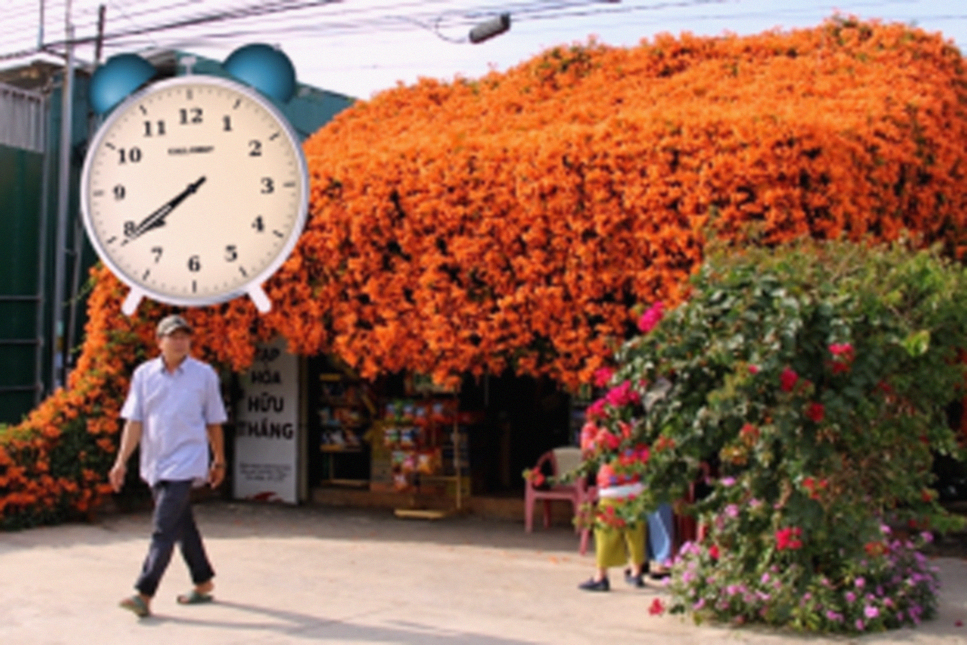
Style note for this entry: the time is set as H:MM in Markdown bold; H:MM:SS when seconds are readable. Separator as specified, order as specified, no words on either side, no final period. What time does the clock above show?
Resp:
**7:39**
